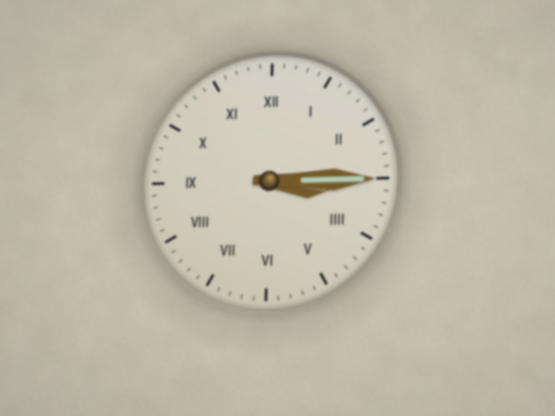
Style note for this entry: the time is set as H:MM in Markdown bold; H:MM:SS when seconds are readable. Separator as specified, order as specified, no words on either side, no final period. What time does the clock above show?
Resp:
**3:15**
